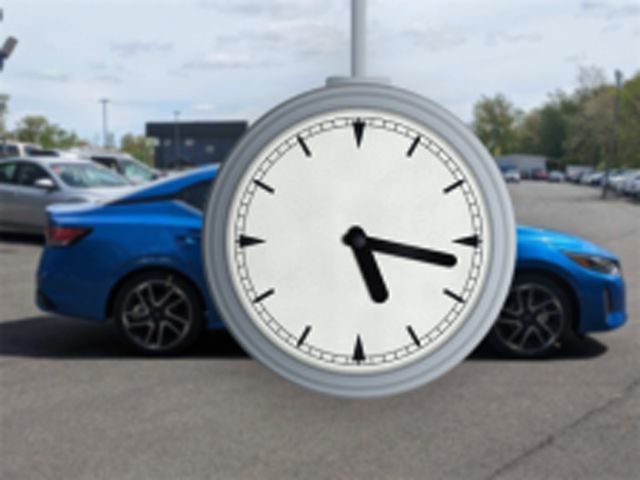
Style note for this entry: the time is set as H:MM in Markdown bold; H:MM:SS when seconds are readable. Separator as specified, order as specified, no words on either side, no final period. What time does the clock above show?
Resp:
**5:17**
